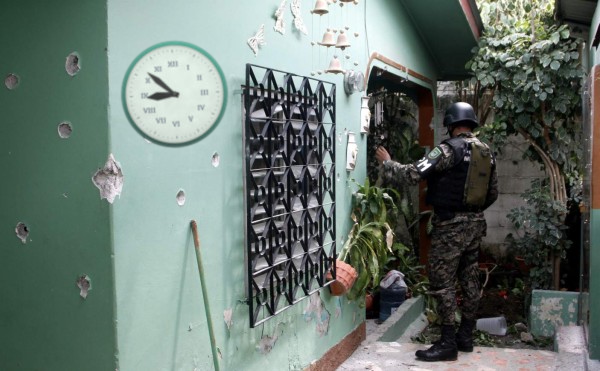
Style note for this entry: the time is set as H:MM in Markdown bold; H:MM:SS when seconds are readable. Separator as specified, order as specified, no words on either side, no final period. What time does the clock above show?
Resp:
**8:52**
